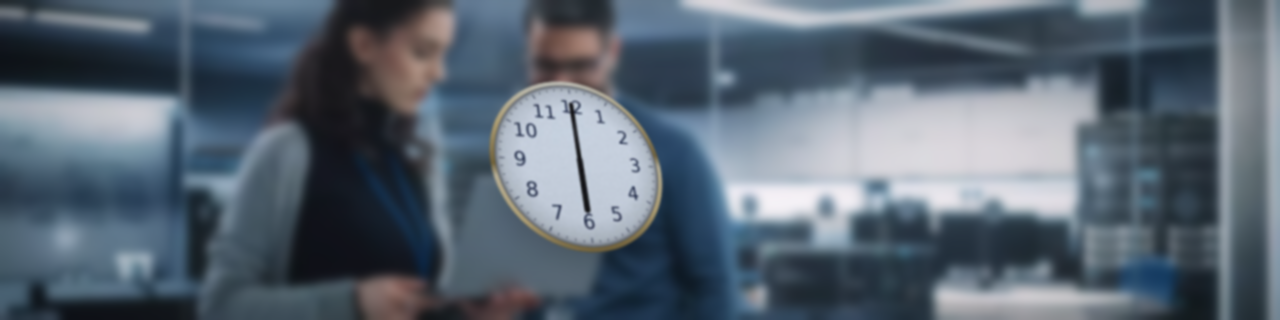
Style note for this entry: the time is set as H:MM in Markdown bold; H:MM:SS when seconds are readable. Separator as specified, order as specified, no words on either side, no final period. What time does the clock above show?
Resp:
**6:00**
